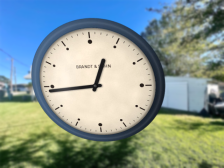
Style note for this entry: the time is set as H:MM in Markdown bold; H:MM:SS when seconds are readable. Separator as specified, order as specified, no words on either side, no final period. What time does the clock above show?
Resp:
**12:44**
